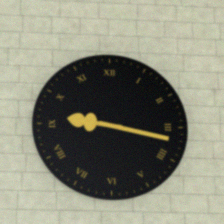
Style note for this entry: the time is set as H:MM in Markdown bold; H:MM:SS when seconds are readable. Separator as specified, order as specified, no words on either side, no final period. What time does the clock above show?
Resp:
**9:17**
